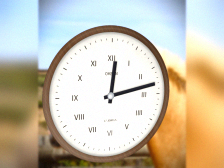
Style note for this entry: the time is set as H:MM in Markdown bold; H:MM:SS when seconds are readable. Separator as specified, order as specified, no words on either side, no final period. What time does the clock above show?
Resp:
**12:13**
